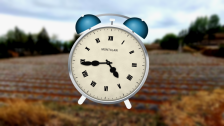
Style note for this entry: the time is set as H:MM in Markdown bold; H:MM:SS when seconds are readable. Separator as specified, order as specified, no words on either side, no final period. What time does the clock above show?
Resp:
**4:44**
